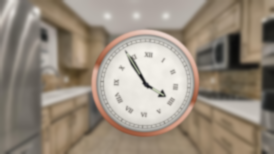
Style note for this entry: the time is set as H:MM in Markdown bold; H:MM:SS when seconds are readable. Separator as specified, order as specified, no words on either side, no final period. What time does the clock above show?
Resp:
**3:54**
